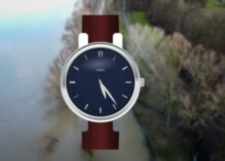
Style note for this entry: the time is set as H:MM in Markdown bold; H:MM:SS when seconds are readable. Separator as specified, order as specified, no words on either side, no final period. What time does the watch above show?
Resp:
**5:24**
